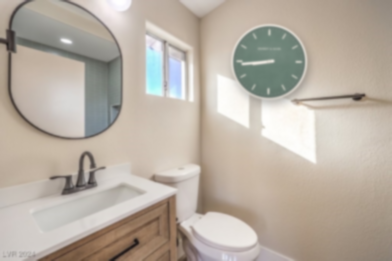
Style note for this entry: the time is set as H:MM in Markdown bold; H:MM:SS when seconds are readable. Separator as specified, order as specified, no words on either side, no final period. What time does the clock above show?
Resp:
**8:44**
